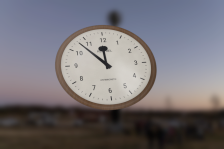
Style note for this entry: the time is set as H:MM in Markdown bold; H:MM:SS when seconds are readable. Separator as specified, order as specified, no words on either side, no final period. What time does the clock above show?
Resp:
**11:53**
